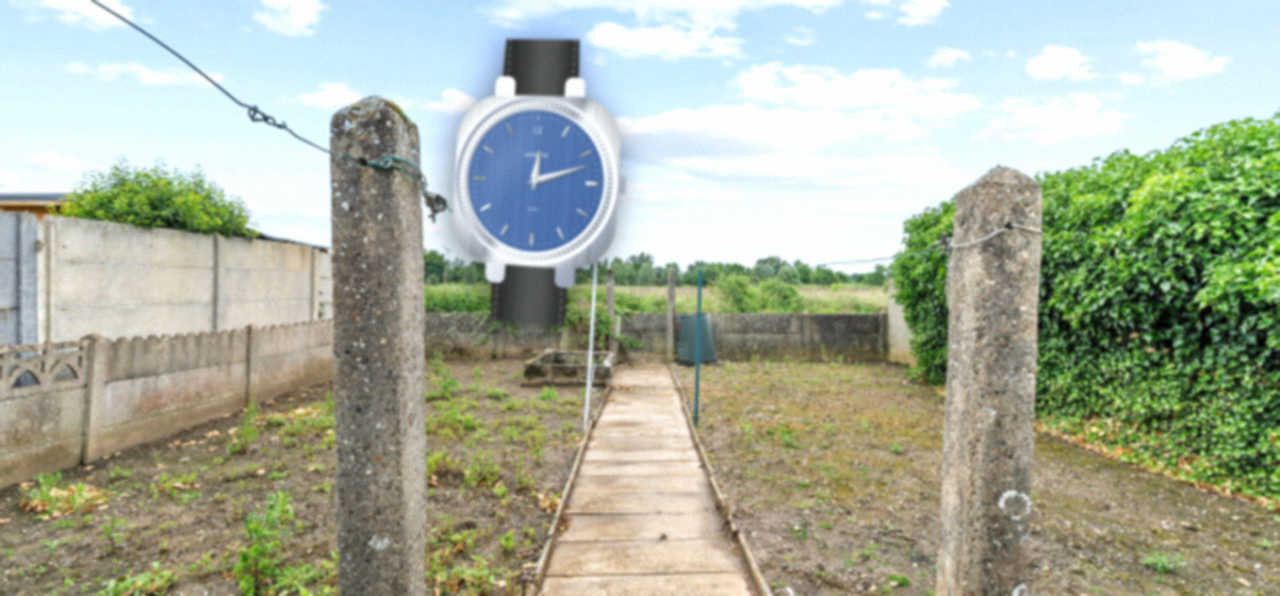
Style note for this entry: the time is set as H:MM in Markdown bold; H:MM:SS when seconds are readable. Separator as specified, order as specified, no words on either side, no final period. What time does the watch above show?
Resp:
**12:12**
